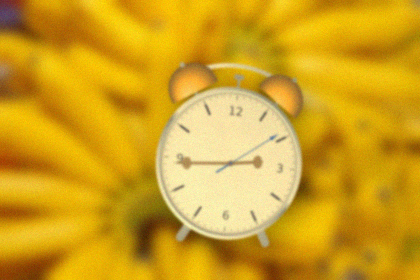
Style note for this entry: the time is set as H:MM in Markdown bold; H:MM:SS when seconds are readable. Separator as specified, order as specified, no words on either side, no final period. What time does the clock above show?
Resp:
**2:44:09**
